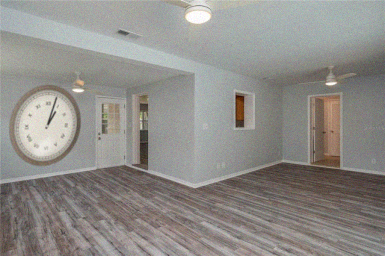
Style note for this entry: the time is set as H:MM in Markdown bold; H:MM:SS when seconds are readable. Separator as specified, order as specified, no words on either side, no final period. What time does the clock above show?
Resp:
**1:03**
